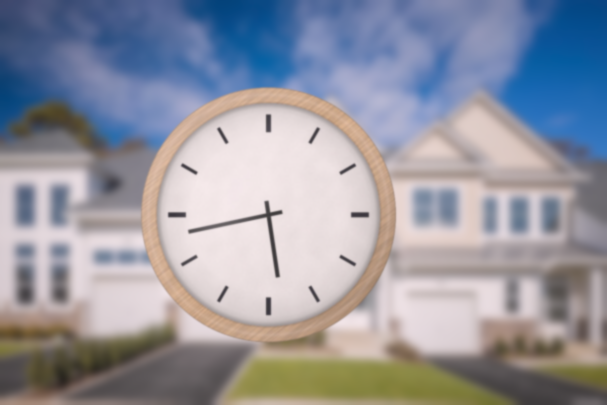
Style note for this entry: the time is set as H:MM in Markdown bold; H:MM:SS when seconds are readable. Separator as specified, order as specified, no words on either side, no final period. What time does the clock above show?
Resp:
**5:43**
